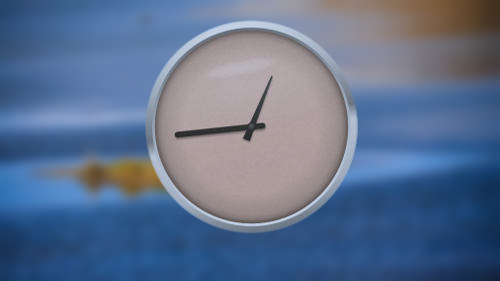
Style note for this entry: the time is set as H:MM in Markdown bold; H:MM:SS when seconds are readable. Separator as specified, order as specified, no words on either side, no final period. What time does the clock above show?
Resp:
**12:44**
